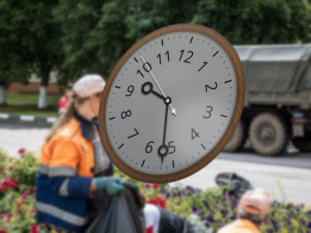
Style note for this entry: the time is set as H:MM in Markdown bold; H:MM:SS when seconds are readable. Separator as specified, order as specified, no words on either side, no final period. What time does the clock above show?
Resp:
**9:26:51**
